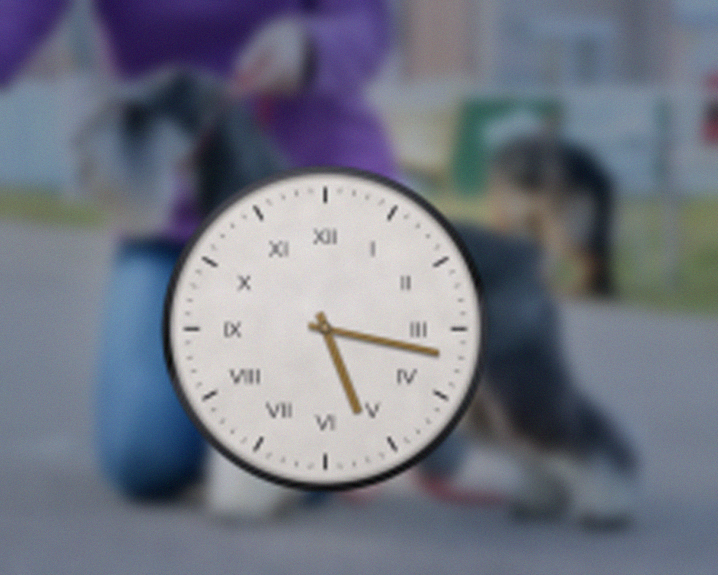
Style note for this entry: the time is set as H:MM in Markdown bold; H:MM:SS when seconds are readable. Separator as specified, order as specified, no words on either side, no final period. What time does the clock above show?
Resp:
**5:17**
